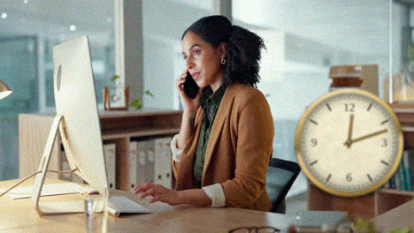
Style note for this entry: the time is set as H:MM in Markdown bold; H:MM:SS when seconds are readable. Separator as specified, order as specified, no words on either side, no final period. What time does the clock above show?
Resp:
**12:12**
